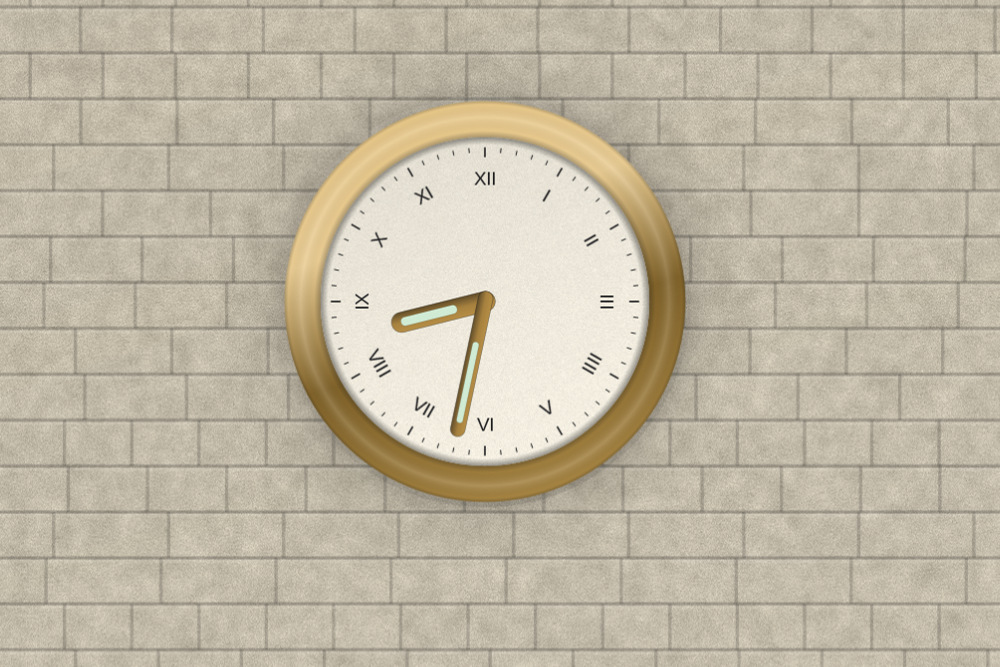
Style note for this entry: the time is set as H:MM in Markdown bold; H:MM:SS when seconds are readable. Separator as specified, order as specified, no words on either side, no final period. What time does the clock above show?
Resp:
**8:32**
